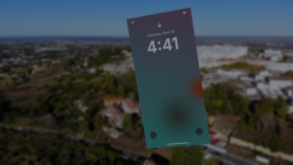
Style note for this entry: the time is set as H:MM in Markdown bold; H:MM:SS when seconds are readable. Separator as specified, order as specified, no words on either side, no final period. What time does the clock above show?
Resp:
**4:41**
